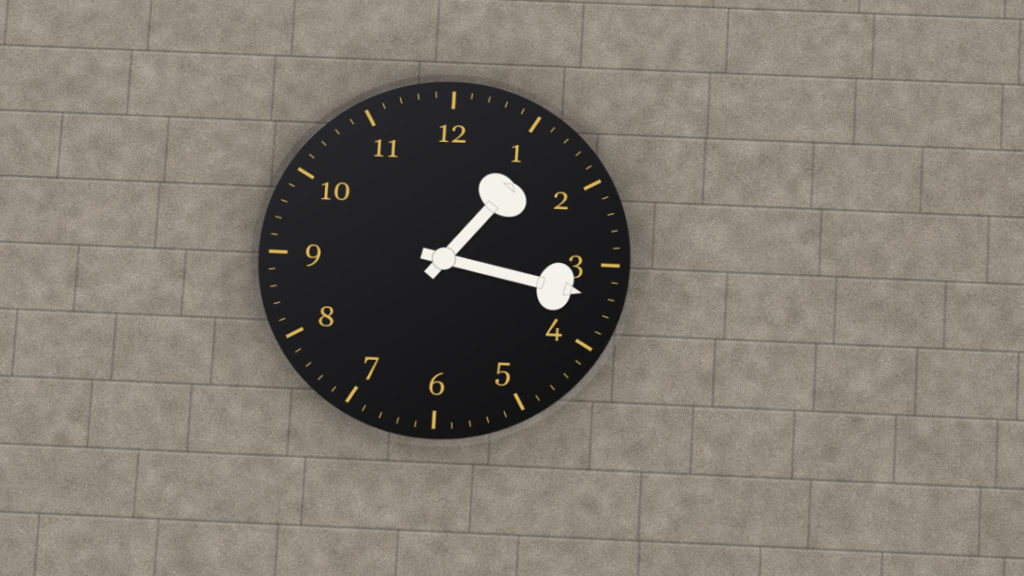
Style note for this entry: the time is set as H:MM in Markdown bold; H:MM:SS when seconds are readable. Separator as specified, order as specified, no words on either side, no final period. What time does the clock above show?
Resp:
**1:17**
